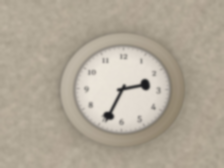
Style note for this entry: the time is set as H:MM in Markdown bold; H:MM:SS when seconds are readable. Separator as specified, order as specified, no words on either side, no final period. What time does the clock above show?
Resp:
**2:34**
